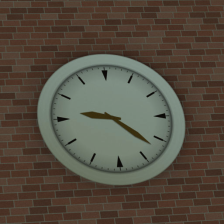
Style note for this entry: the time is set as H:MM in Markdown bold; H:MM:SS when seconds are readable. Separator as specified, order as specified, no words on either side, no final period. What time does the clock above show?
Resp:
**9:22**
